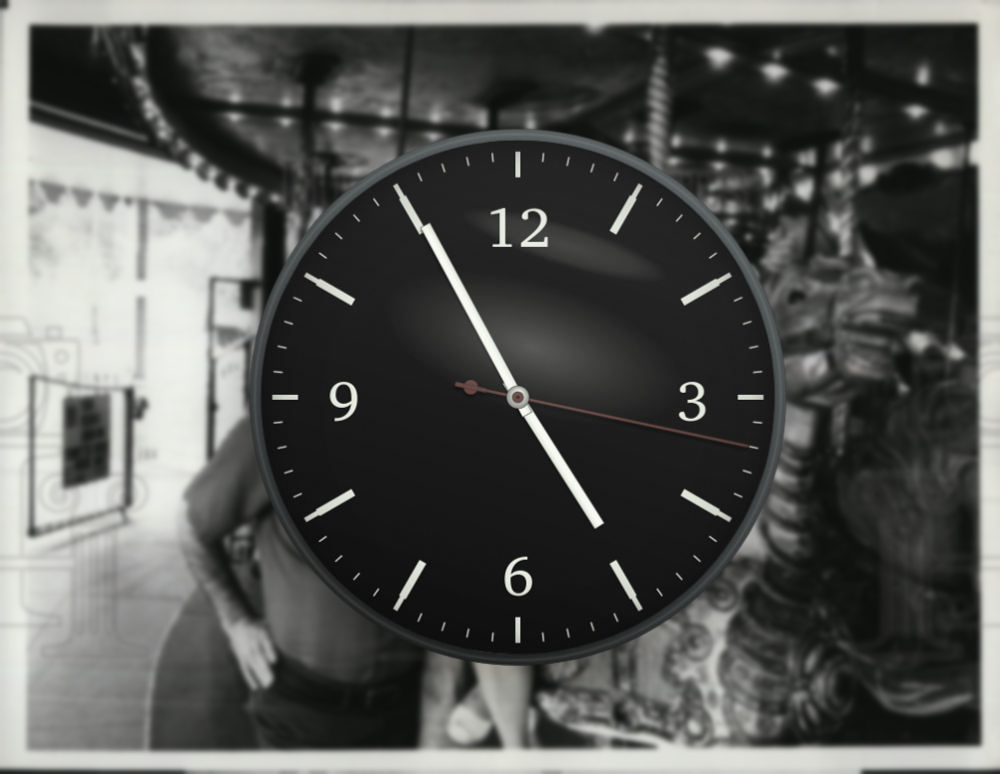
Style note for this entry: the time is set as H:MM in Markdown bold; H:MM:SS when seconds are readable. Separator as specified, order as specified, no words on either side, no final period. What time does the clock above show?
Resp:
**4:55:17**
